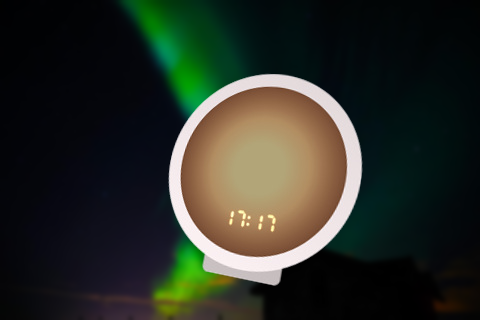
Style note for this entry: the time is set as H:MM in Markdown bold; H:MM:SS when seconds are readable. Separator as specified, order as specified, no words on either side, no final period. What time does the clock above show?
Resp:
**17:17**
